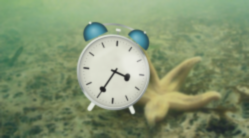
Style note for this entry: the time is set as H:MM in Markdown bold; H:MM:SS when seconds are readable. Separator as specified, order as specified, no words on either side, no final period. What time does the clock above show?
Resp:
**3:35**
